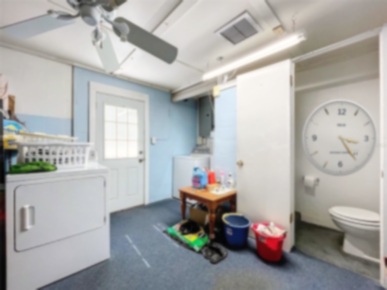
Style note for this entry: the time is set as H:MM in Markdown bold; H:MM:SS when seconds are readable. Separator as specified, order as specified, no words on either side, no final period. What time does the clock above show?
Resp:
**3:24**
